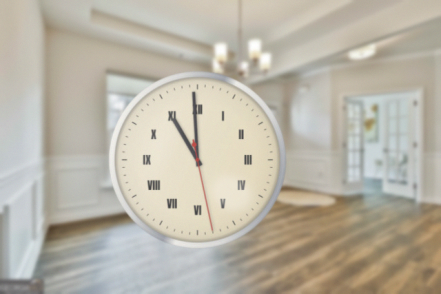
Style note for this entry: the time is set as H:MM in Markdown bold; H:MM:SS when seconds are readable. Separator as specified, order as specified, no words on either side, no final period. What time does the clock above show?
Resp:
**10:59:28**
